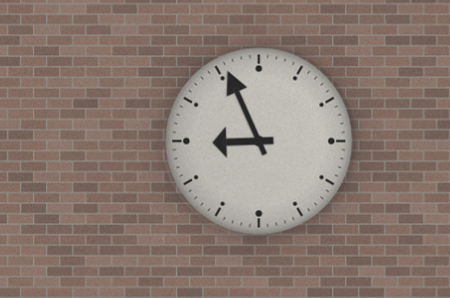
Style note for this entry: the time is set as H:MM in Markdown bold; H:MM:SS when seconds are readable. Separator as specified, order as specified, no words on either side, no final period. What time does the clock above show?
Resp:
**8:56**
